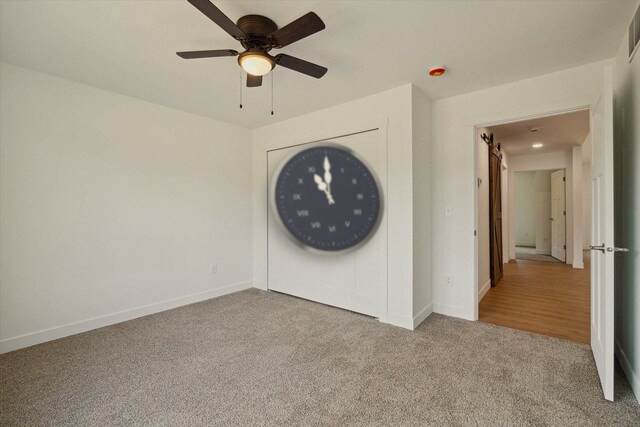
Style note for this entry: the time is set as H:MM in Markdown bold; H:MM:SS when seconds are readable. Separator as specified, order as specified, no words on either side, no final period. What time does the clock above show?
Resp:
**11:00**
